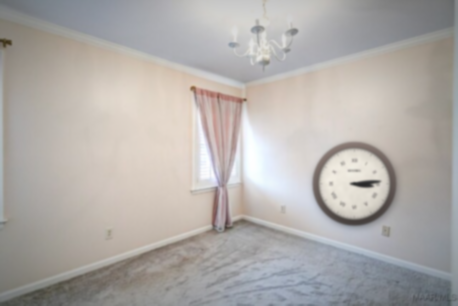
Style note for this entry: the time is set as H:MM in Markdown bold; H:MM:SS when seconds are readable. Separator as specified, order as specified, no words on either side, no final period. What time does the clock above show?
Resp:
**3:14**
